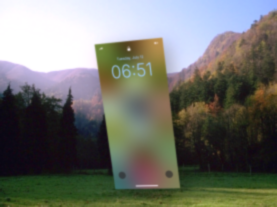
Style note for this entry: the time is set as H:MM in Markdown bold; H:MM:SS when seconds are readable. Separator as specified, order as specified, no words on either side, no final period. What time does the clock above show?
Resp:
**6:51**
